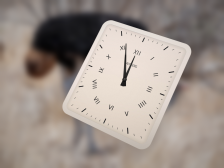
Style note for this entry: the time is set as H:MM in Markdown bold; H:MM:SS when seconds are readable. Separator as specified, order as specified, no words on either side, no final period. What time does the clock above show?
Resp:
**11:56**
